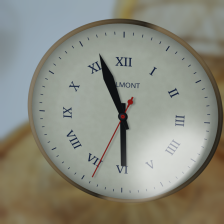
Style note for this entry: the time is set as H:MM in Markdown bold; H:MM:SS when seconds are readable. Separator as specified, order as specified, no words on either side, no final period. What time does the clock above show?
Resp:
**5:56:34**
